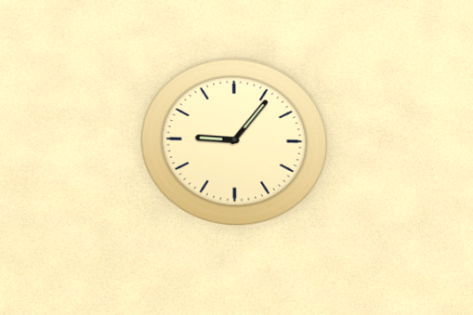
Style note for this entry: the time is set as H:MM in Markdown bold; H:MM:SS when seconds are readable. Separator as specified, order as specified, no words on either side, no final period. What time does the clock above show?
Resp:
**9:06**
